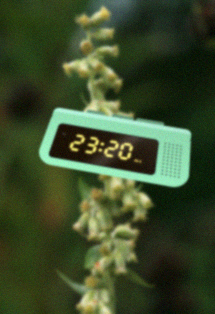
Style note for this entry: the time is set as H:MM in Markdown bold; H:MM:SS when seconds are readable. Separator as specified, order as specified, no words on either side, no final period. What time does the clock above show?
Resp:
**23:20**
